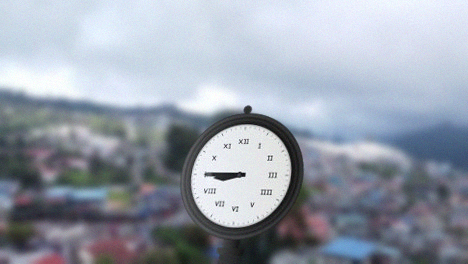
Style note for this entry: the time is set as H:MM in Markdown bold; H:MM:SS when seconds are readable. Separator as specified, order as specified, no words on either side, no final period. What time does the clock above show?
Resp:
**8:45**
